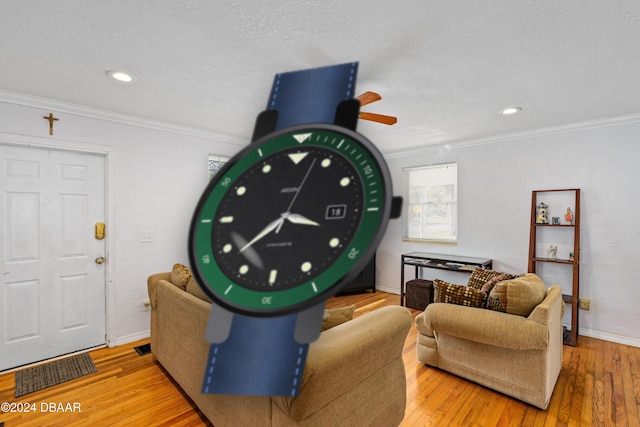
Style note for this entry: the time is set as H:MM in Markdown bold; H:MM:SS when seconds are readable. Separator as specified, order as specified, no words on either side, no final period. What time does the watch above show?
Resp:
**3:38:03**
